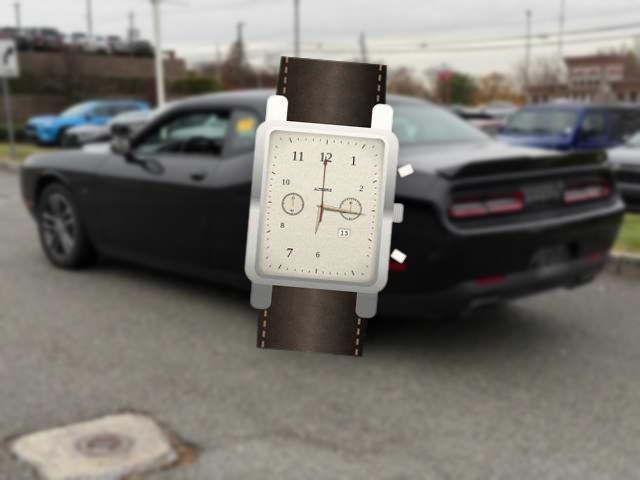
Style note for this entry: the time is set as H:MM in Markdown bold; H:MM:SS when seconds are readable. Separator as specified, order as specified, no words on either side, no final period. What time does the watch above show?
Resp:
**6:16**
